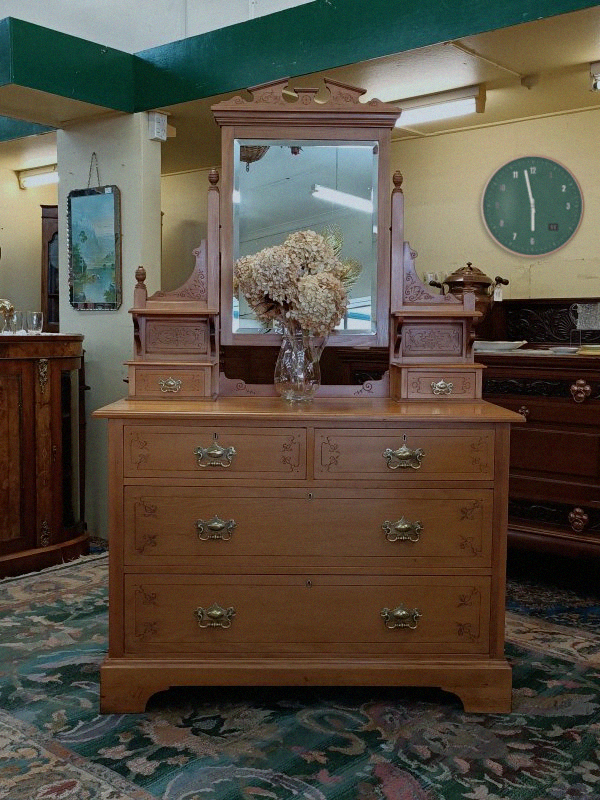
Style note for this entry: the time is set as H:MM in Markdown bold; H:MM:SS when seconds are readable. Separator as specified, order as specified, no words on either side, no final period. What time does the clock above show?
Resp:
**5:58**
